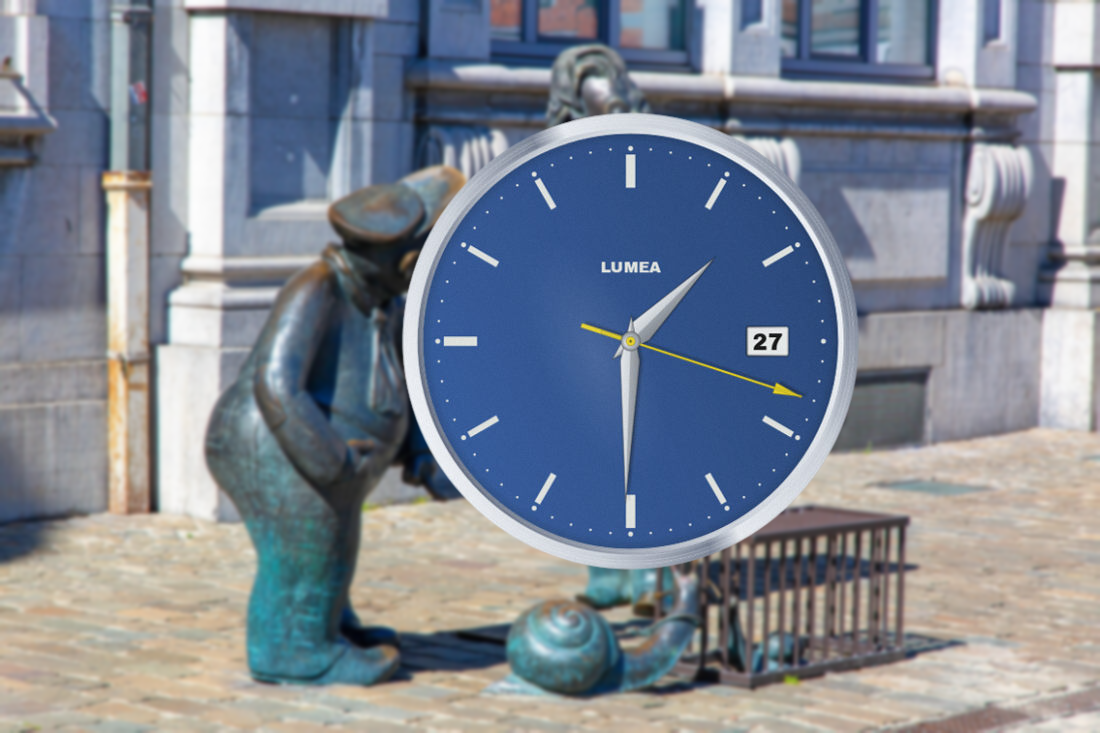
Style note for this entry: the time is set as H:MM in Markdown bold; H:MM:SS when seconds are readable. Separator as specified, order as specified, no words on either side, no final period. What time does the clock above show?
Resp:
**1:30:18**
